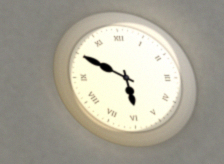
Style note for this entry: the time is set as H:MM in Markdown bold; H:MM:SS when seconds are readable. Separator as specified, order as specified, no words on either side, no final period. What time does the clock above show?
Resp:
**5:50**
